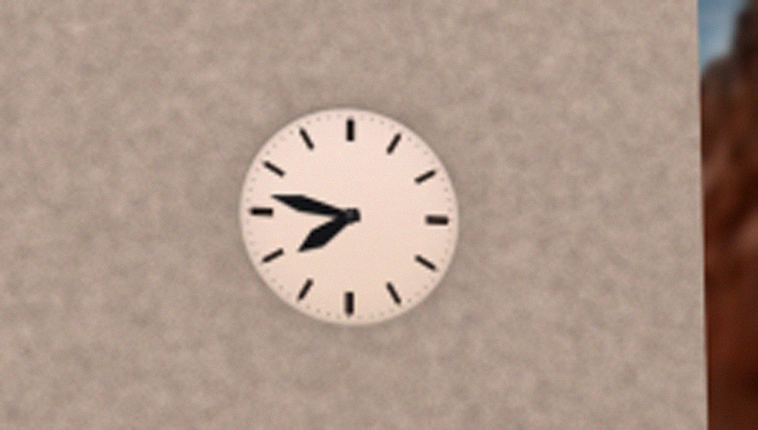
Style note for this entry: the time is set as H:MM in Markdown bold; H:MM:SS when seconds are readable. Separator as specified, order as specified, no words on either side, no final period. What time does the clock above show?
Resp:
**7:47**
